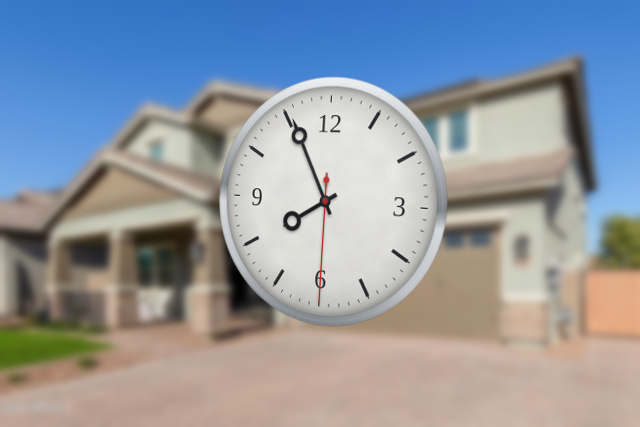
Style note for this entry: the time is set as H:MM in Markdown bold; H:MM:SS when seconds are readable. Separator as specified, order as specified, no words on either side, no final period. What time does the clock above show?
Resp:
**7:55:30**
